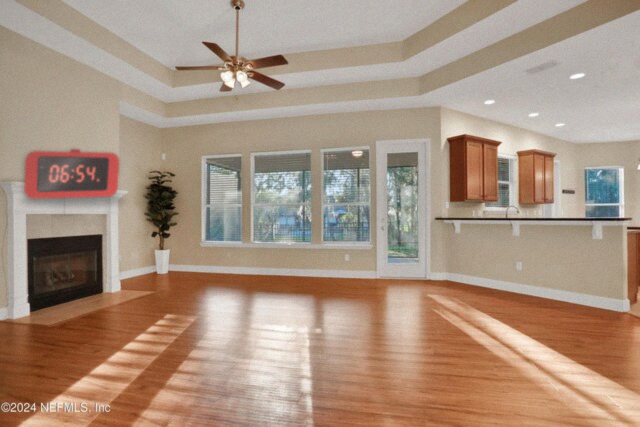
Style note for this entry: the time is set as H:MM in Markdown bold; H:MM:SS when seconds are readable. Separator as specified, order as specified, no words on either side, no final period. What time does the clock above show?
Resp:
**6:54**
